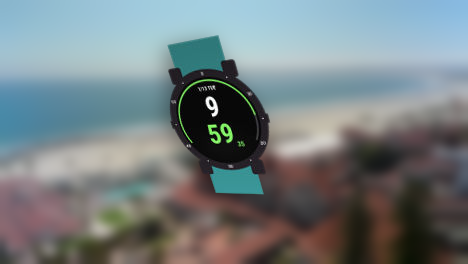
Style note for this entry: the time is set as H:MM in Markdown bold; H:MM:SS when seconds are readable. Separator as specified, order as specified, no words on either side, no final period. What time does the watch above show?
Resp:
**9:59**
